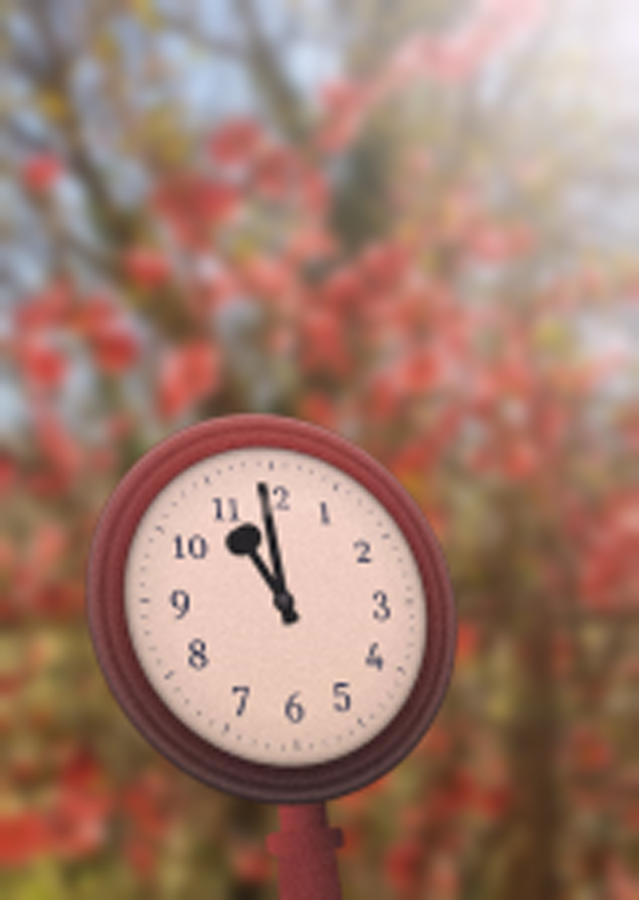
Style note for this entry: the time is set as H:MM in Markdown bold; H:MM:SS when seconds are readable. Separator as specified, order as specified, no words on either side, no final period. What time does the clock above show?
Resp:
**10:59**
